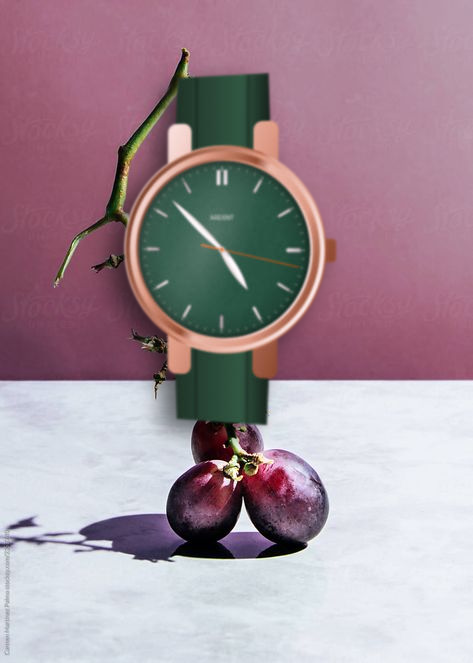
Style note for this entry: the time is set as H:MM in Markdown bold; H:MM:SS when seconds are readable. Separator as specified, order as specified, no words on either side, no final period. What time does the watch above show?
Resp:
**4:52:17**
